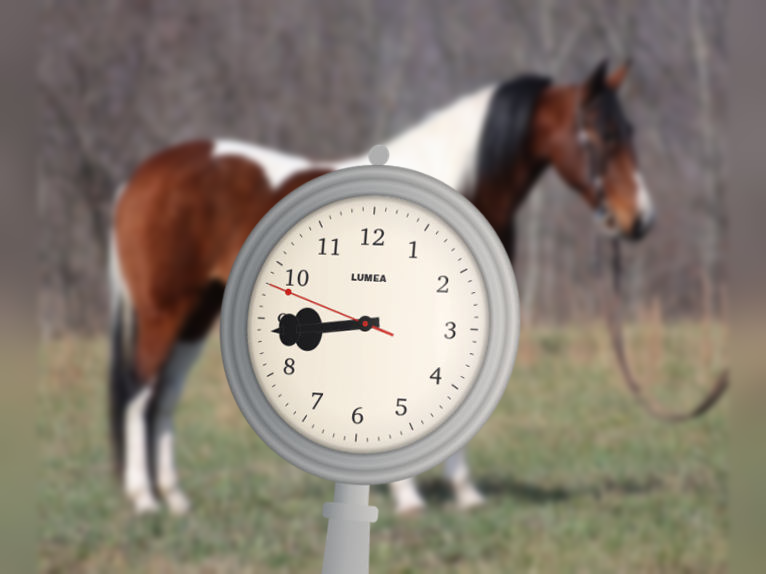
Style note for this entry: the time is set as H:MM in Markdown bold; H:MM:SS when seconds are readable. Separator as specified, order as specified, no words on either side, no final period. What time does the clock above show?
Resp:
**8:43:48**
